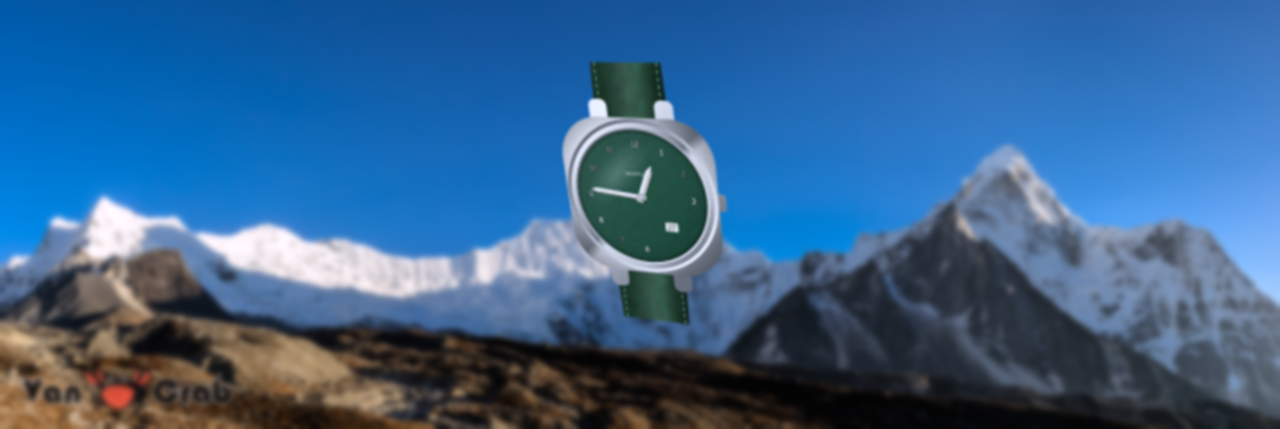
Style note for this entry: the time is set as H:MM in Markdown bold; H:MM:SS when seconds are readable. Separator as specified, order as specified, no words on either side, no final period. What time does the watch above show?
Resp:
**12:46**
